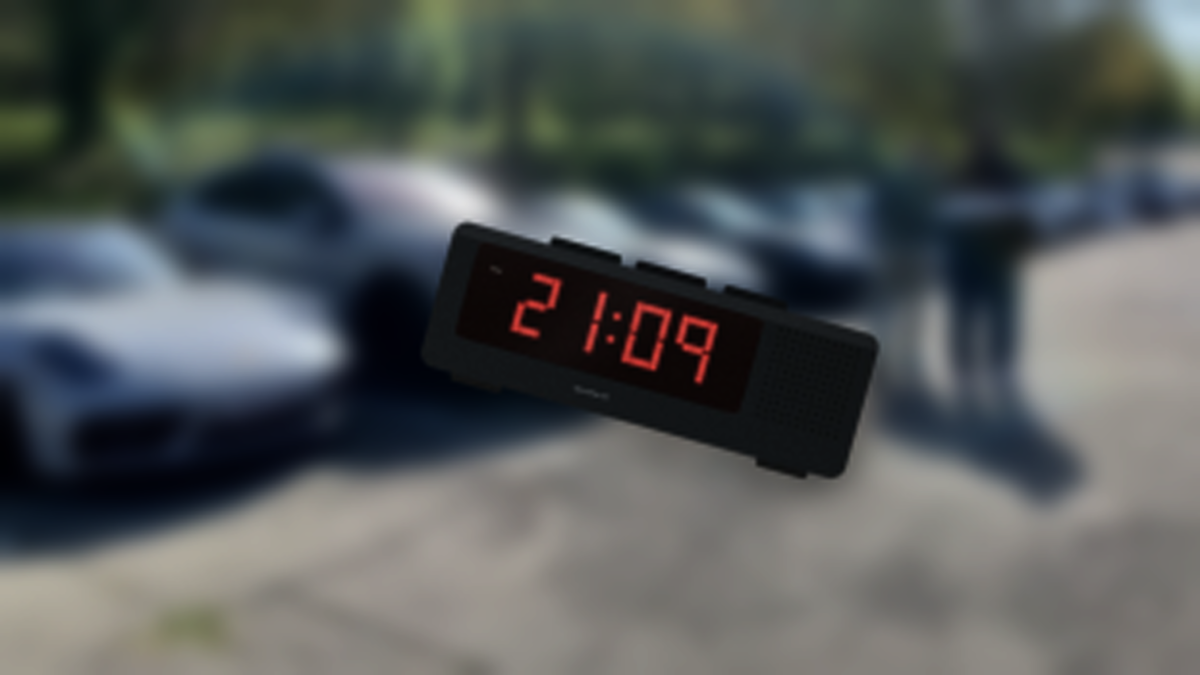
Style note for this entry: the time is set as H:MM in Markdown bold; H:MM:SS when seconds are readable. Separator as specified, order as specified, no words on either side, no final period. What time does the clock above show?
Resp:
**21:09**
